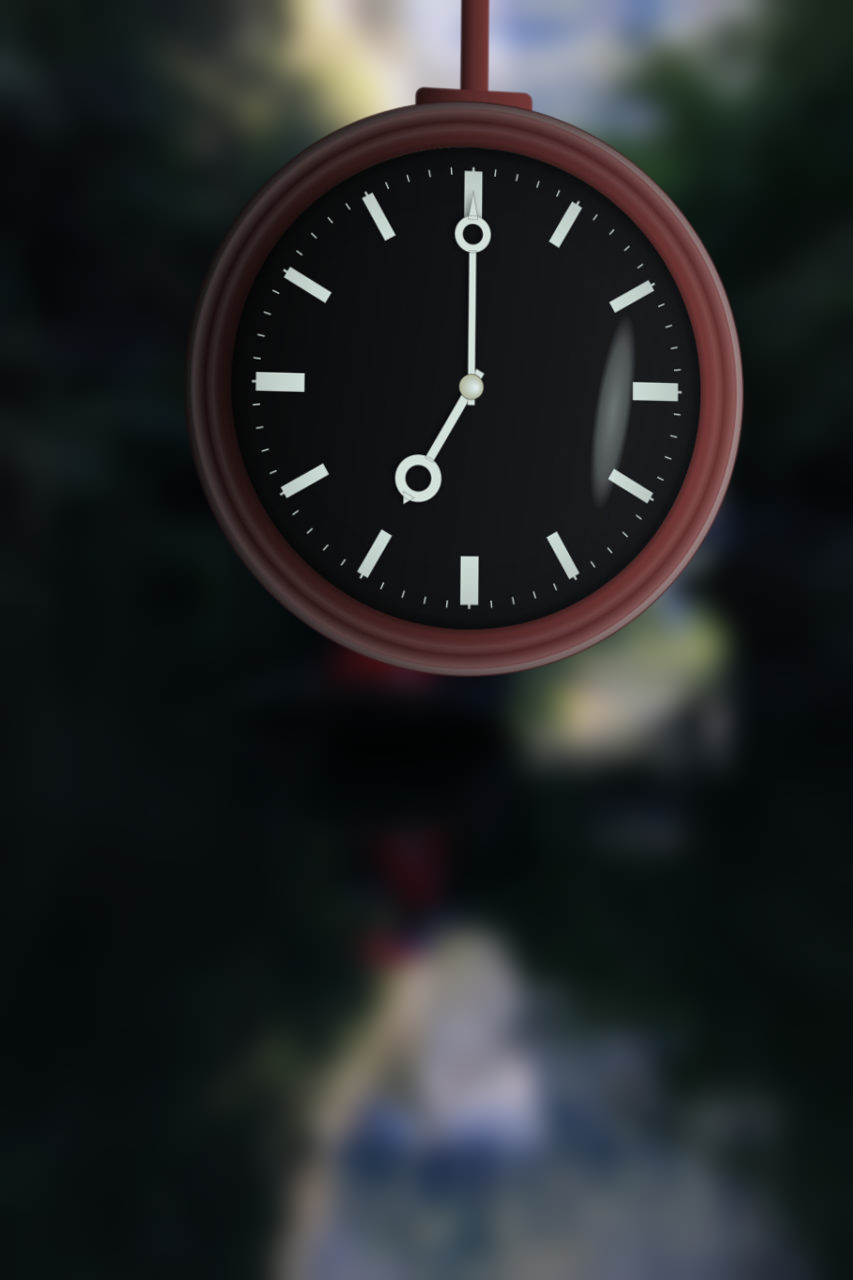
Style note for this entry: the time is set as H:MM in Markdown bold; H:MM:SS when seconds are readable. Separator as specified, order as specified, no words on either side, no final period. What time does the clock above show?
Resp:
**7:00**
